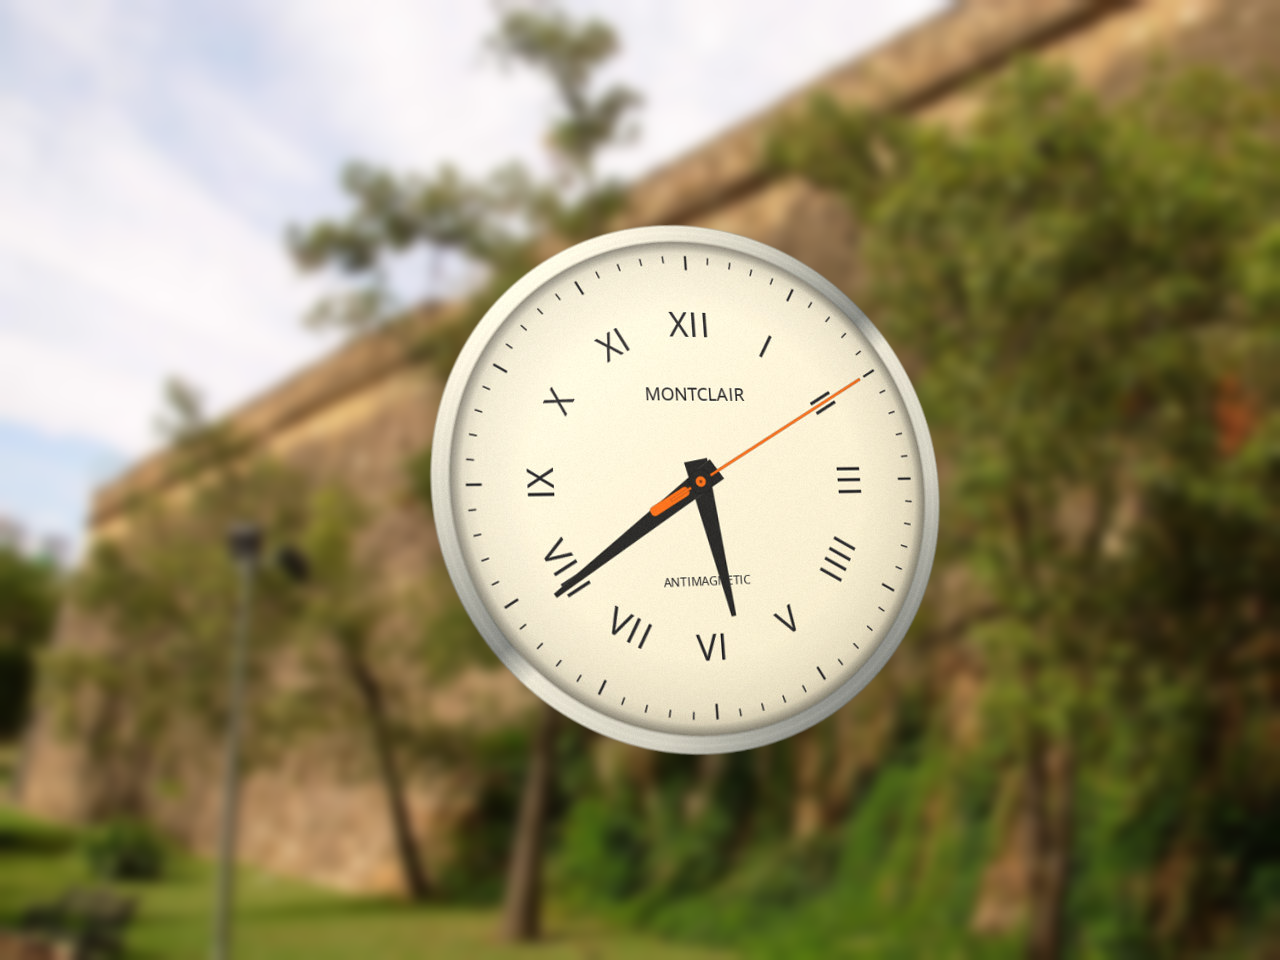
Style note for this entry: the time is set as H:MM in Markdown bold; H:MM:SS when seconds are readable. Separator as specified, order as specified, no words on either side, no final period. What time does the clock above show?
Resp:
**5:39:10**
